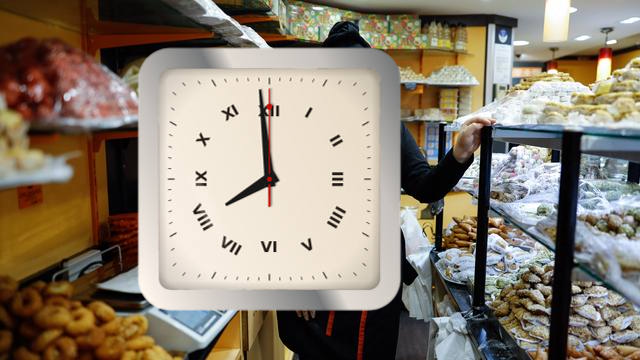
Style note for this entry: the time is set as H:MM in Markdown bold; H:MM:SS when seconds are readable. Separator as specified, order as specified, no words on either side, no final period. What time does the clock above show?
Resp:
**7:59:00**
